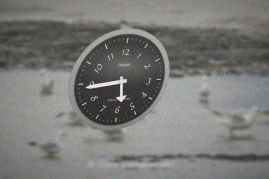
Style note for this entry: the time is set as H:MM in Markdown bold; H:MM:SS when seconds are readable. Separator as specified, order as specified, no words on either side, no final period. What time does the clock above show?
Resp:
**5:44**
